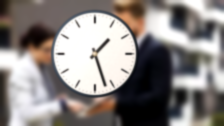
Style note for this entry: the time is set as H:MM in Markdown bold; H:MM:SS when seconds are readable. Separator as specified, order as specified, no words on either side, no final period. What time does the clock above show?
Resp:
**1:27**
